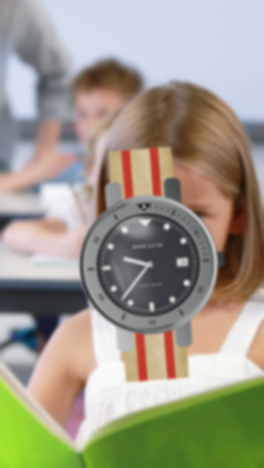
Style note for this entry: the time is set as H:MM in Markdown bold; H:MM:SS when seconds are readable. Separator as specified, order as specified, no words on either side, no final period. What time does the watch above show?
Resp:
**9:37**
